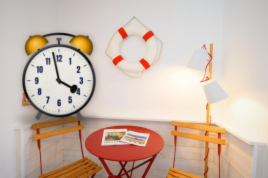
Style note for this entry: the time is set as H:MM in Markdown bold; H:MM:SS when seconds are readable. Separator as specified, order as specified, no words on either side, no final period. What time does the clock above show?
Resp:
**3:58**
